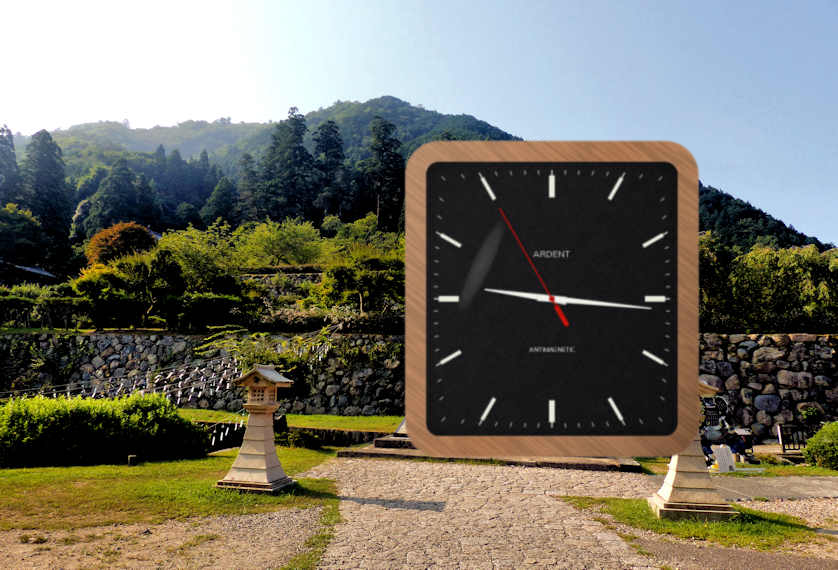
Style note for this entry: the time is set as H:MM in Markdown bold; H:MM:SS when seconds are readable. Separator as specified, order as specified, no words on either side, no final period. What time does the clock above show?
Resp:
**9:15:55**
